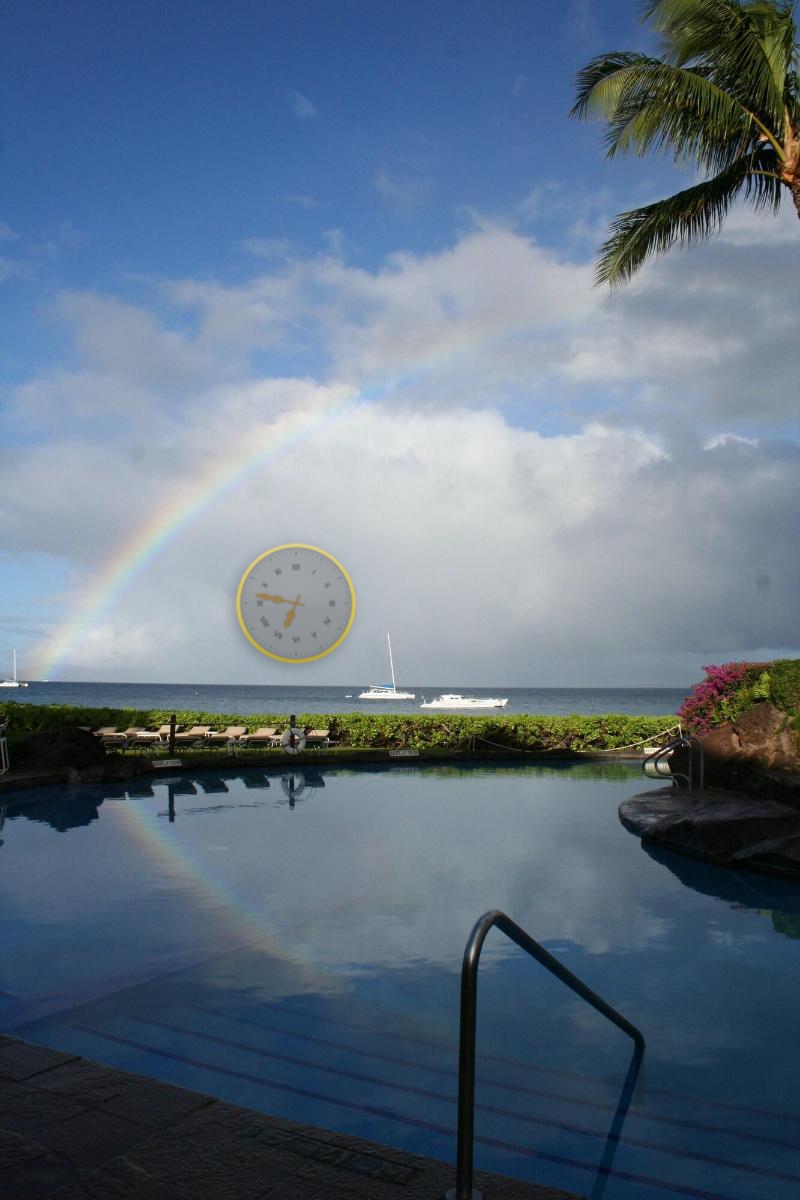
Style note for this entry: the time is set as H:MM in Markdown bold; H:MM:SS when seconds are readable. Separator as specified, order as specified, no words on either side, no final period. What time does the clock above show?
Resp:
**6:47**
